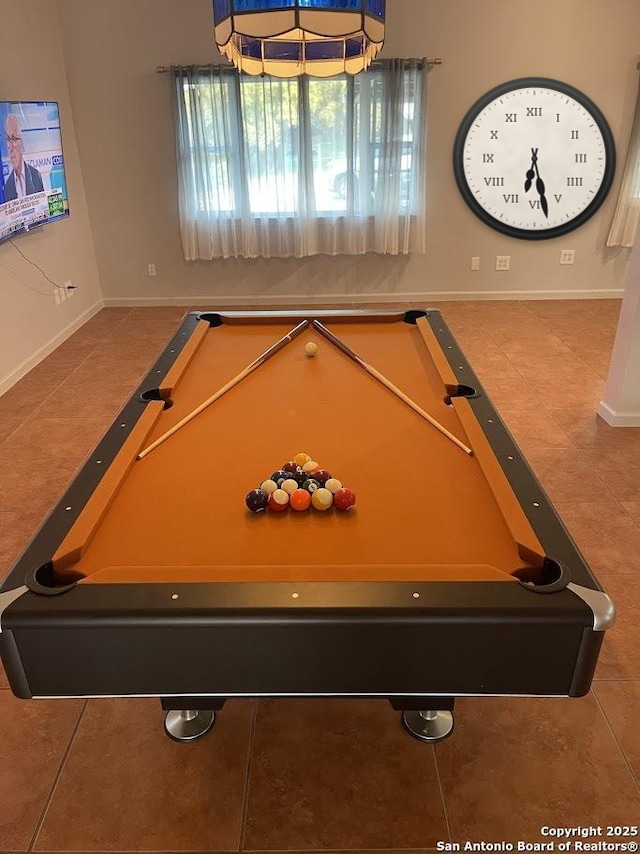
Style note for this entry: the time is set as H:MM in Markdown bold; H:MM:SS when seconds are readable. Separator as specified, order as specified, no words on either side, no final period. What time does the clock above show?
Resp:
**6:28**
